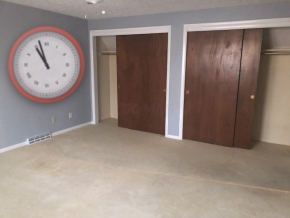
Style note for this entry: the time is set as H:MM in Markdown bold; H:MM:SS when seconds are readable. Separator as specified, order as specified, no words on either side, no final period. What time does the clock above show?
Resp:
**10:57**
